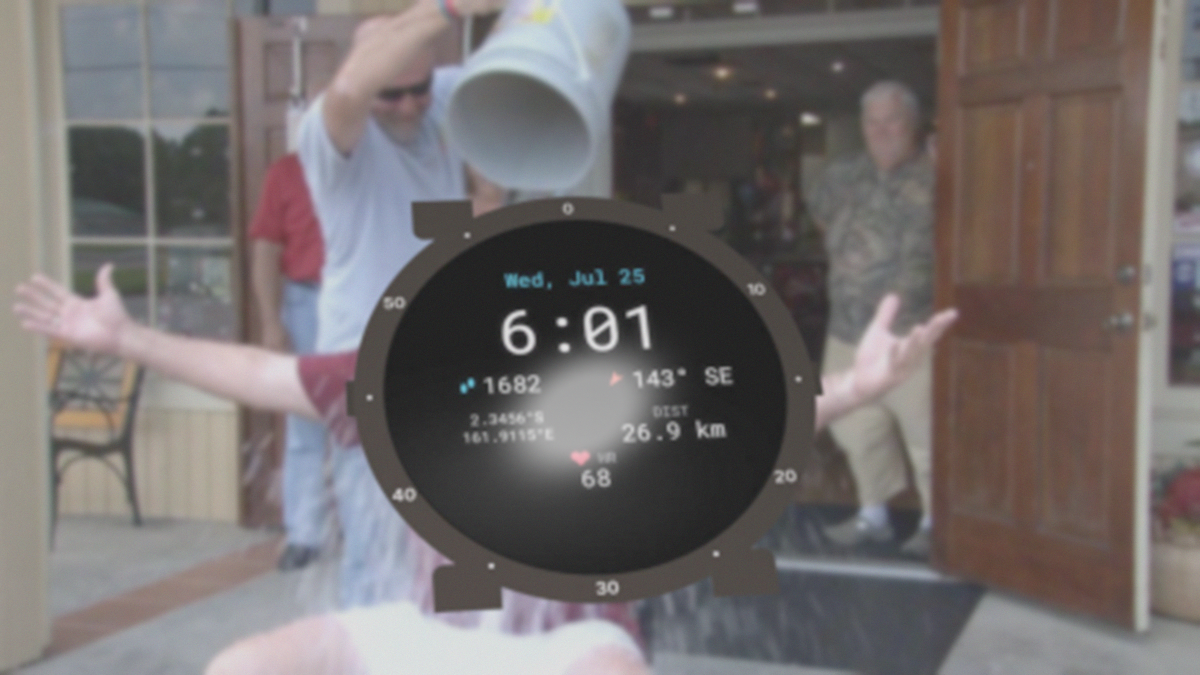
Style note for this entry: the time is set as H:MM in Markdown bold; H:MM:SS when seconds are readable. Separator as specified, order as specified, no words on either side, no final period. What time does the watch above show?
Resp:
**6:01**
